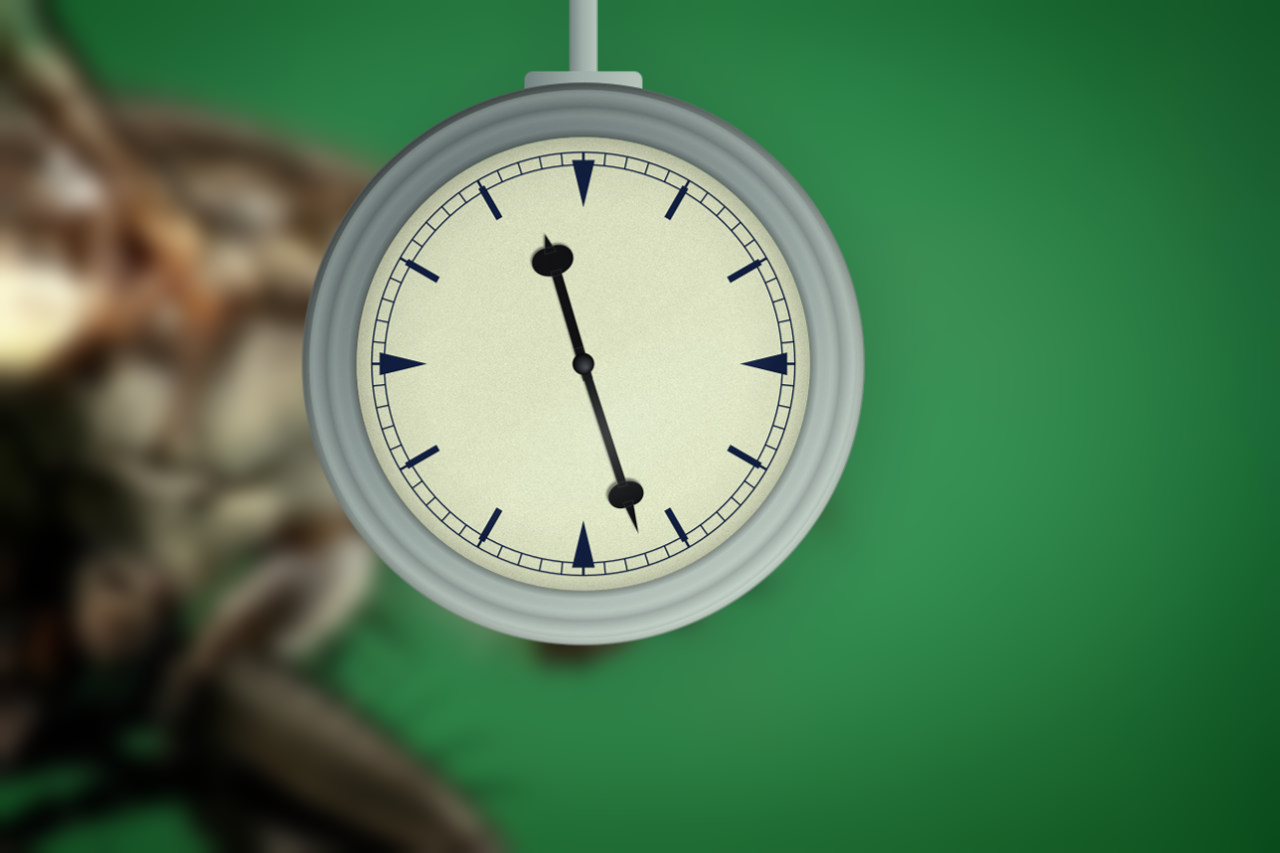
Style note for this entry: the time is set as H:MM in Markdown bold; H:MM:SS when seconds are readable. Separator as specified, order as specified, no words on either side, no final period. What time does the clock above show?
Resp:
**11:27**
